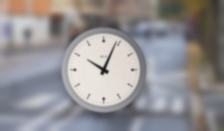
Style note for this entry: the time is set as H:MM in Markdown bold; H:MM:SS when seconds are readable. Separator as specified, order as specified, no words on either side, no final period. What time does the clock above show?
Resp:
**10:04**
